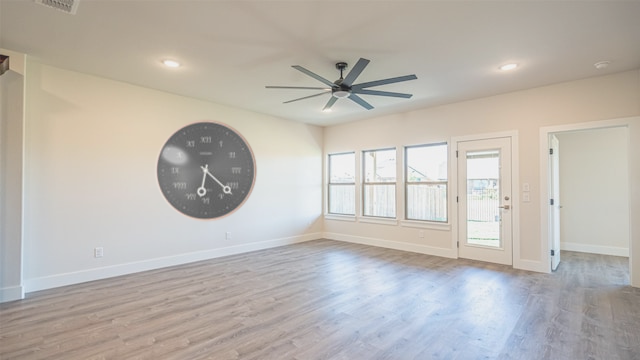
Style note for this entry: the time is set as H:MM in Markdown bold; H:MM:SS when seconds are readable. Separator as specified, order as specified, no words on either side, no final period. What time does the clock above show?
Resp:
**6:22**
